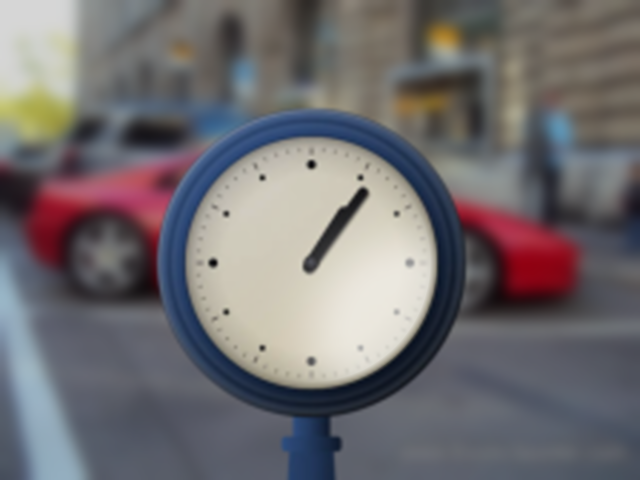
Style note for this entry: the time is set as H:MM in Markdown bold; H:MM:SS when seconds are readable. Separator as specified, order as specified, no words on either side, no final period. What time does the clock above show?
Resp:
**1:06**
